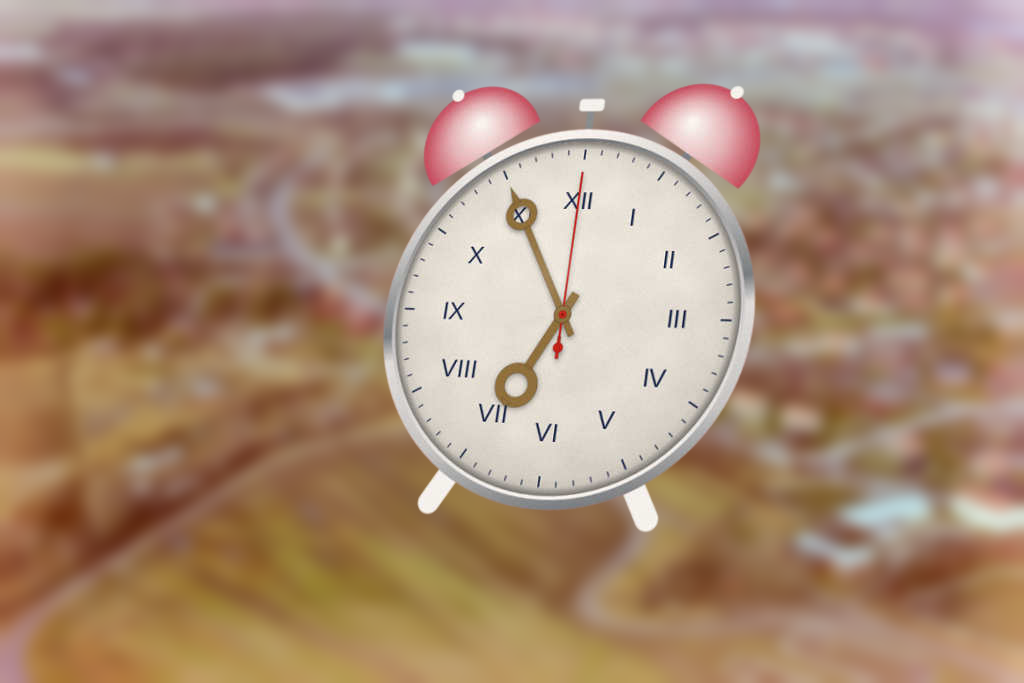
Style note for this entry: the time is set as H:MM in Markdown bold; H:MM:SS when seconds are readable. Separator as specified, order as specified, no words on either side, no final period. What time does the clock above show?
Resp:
**6:55:00**
